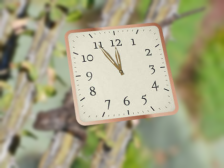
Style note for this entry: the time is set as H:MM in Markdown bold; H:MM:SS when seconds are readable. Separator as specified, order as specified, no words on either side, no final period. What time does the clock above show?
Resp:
**11:55**
